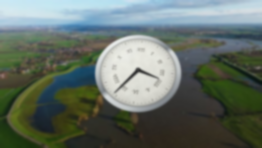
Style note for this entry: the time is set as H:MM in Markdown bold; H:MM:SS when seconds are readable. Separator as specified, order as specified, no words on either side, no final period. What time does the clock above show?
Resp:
**3:36**
